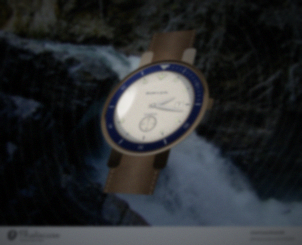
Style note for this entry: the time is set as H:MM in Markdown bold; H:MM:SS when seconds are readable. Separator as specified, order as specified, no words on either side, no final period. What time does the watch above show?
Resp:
**2:17**
